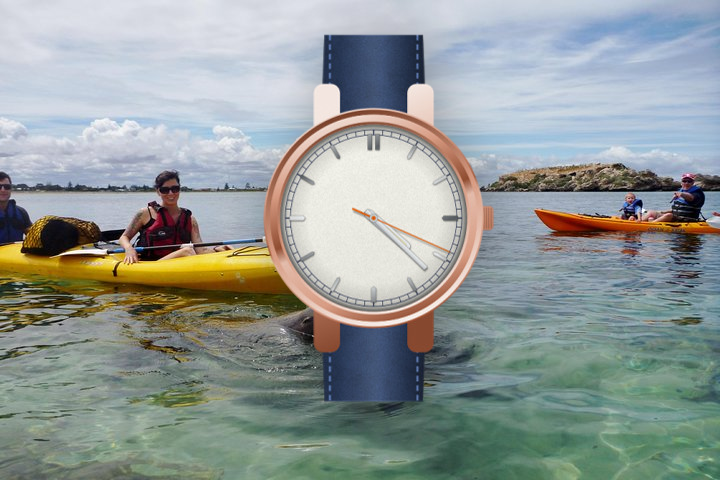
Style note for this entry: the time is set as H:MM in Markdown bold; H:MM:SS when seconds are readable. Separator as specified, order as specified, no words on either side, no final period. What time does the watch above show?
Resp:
**4:22:19**
